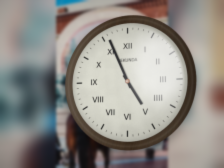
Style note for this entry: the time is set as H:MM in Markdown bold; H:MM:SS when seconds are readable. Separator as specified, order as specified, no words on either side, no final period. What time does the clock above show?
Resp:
**4:56**
